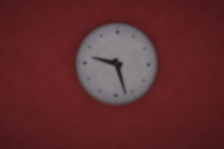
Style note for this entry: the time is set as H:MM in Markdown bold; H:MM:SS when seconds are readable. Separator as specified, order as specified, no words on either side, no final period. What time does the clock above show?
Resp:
**9:27**
